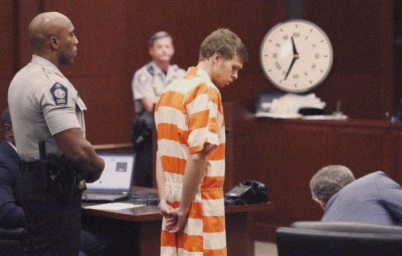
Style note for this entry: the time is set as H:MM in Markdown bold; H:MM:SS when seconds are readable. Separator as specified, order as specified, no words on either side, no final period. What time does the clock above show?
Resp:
**11:34**
